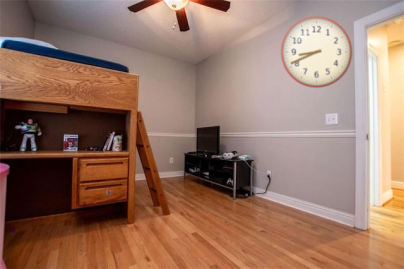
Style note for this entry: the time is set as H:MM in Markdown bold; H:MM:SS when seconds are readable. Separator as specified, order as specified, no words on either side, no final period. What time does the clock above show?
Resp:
**8:41**
